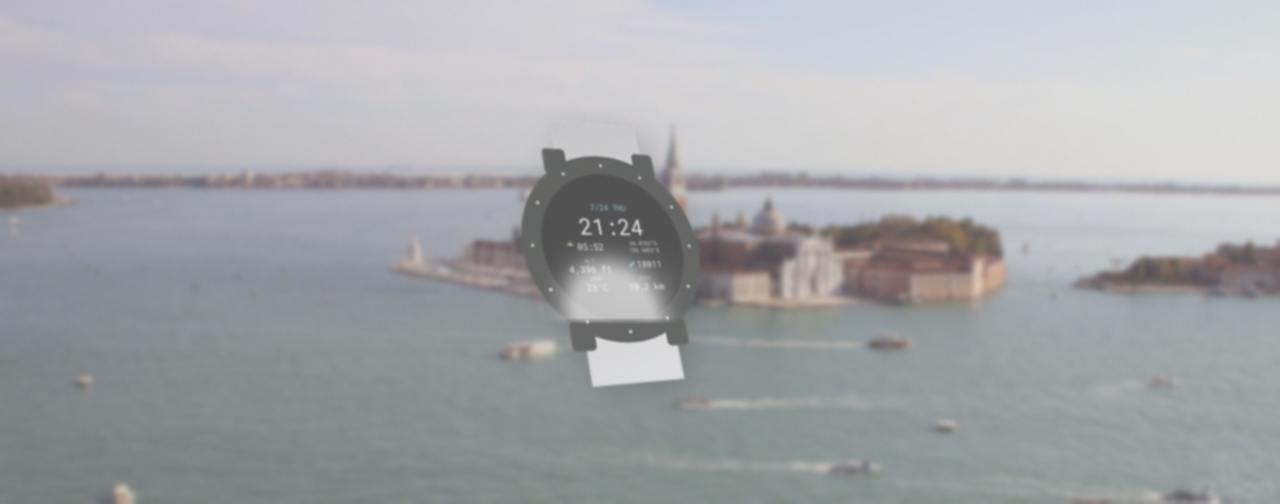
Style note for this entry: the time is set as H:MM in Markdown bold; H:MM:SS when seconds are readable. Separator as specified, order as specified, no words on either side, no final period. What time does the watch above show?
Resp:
**21:24**
